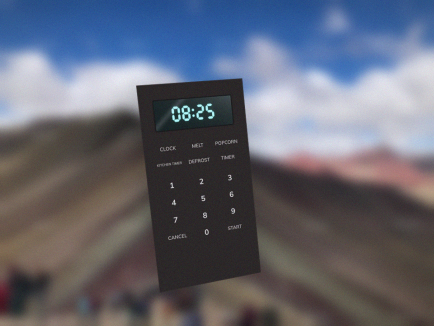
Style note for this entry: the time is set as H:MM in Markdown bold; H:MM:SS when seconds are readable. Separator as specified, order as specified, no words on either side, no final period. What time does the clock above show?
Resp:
**8:25**
